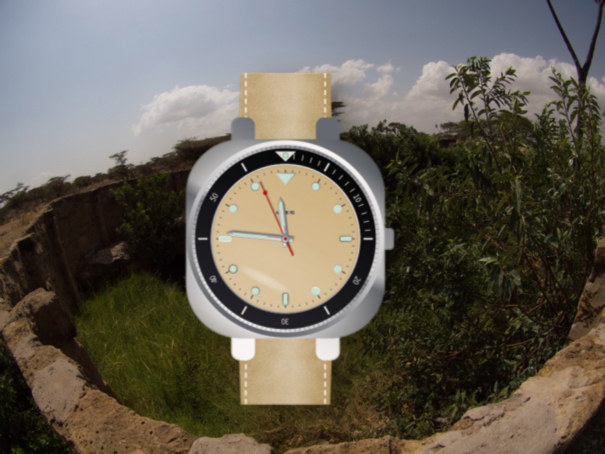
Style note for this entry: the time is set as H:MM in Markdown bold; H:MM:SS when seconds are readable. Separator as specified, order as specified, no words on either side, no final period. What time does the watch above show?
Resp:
**11:45:56**
